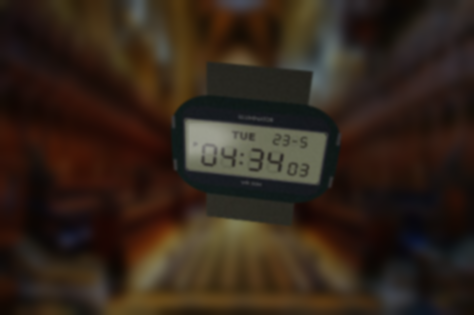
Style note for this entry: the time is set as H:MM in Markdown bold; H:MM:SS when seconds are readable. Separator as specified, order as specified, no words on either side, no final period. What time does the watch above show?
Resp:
**4:34:03**
